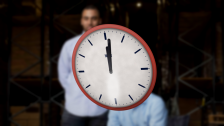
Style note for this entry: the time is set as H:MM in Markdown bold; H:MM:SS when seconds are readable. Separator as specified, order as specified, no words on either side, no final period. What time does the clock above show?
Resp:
**12:01**
